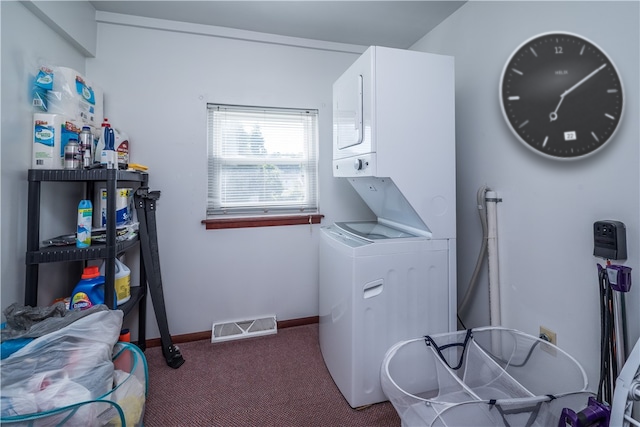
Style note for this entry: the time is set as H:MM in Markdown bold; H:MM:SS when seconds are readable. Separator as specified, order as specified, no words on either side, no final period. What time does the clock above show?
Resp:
**7:10**
